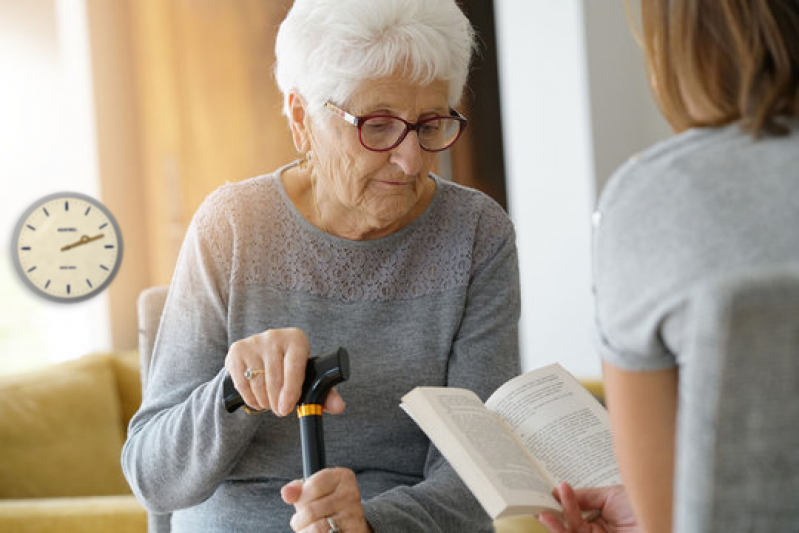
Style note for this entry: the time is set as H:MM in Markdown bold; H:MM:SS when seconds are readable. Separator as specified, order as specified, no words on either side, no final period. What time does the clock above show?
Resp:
**2:12**
